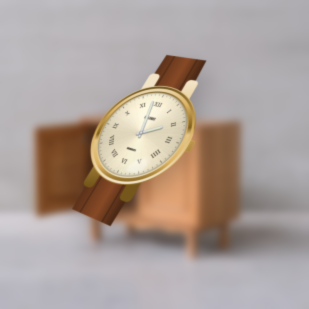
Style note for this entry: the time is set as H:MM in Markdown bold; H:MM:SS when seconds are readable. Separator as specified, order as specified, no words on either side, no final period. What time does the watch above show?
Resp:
**1:58**
